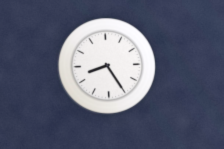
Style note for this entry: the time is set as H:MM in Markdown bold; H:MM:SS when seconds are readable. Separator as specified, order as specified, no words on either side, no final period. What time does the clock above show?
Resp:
**8:25**
